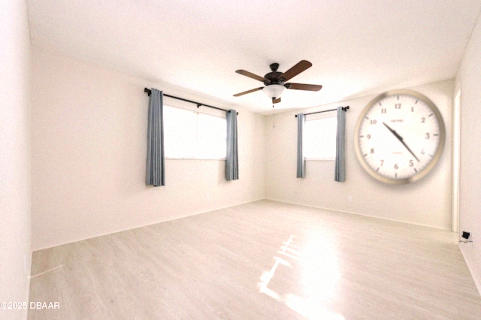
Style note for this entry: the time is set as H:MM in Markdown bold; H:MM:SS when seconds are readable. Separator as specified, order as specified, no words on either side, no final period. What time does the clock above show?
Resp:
**10:23**
